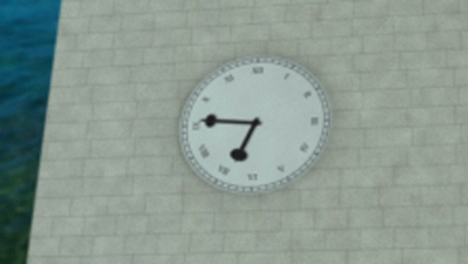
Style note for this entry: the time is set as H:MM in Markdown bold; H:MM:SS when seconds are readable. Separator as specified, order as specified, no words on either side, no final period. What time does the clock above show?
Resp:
**6:46**
